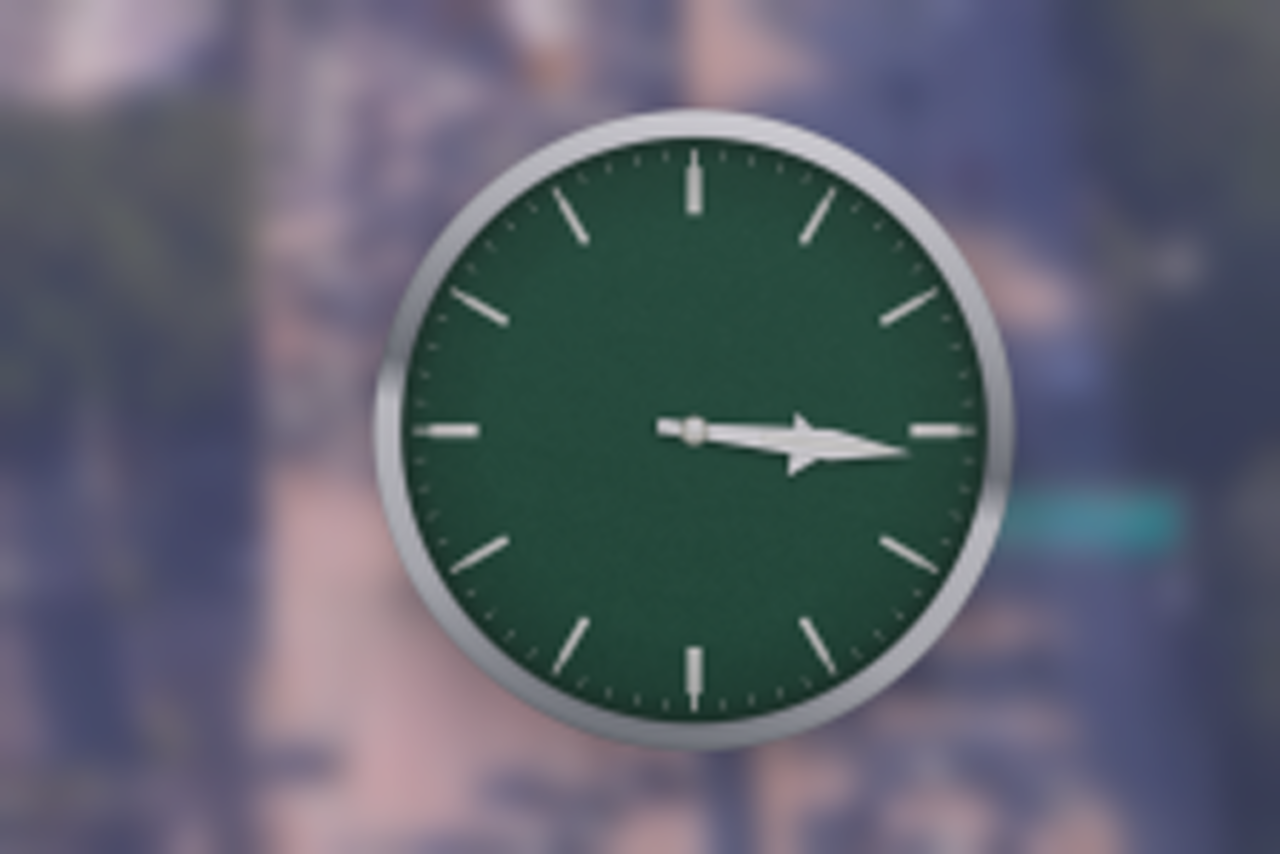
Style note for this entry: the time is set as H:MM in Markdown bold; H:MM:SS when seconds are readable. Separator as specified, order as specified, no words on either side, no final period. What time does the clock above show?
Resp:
**3:16**
